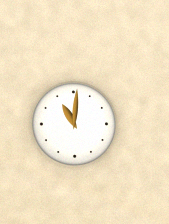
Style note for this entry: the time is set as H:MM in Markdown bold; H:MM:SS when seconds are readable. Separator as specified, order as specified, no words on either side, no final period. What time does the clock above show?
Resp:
**11:01**
